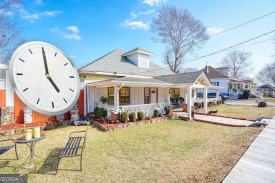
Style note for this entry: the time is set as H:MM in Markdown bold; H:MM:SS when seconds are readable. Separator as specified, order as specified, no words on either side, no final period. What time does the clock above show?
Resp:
**5:00**
